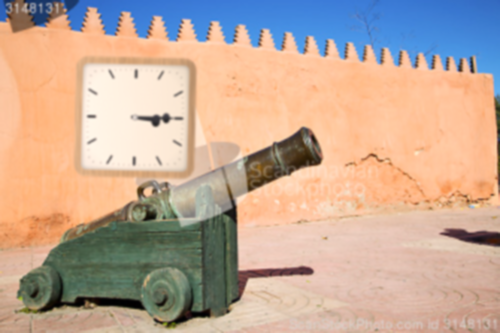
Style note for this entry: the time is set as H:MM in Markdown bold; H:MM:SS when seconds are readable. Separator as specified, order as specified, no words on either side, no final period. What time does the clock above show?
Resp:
**3:15**
